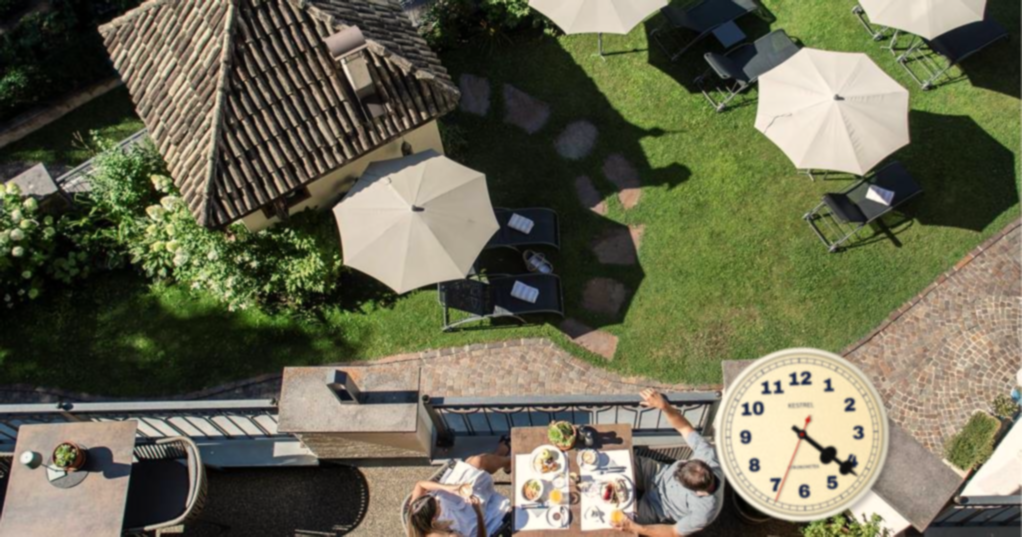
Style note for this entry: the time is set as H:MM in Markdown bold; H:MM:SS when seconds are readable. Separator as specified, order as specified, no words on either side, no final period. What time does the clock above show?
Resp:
**4:21:34**
